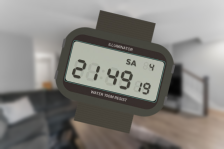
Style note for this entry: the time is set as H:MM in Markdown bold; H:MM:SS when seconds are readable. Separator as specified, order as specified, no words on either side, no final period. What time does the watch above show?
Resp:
**21:49:19**
